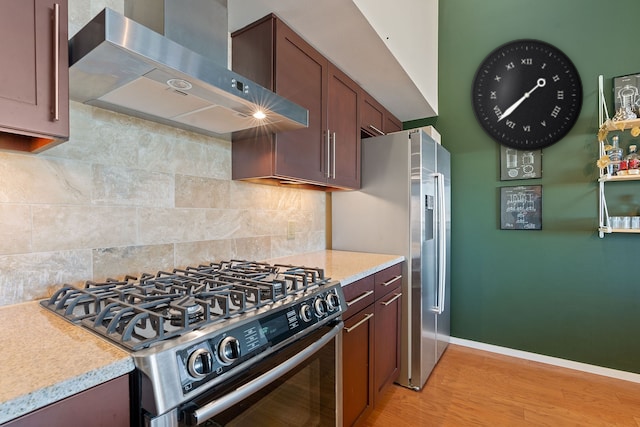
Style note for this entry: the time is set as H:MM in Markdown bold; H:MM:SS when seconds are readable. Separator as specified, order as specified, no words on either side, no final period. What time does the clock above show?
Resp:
**1:38**
